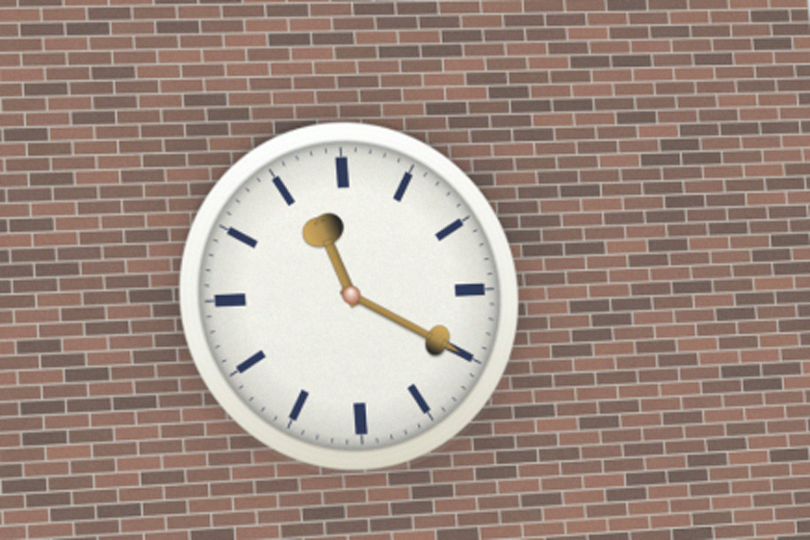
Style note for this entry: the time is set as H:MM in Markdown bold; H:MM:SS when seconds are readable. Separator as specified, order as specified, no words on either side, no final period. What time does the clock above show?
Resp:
**11:20**
